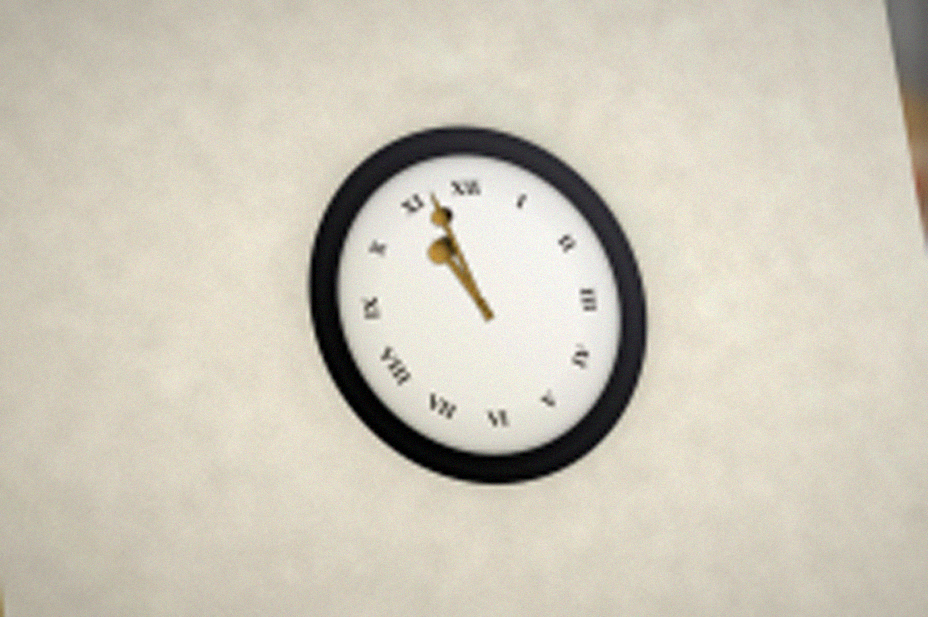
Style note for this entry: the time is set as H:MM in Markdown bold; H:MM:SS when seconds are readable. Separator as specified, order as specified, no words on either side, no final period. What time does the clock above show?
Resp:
**10:57**
